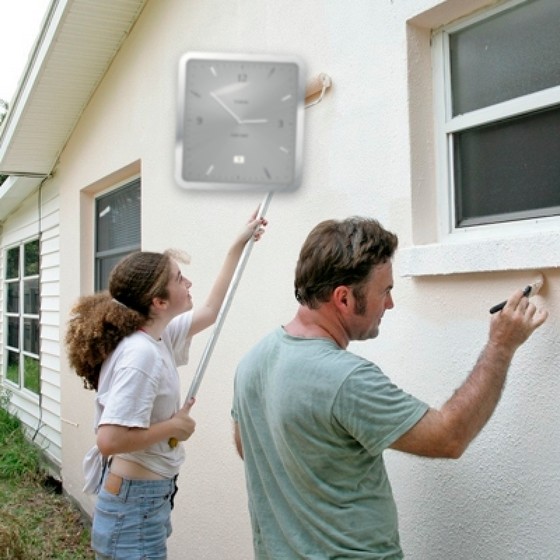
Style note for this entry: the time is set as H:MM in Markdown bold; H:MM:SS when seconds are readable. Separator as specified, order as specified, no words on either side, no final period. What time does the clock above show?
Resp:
**2:52**
